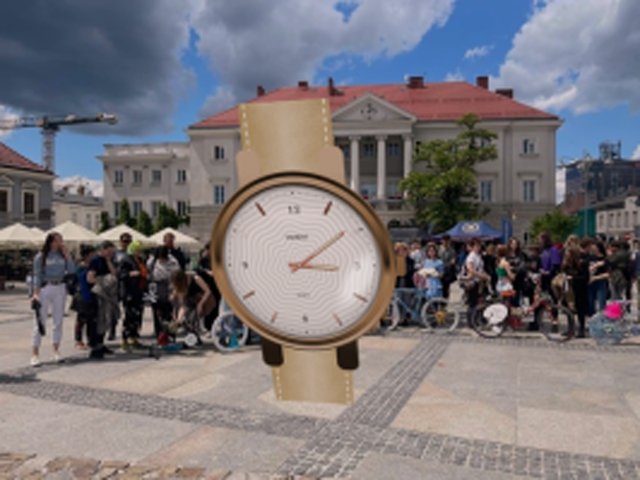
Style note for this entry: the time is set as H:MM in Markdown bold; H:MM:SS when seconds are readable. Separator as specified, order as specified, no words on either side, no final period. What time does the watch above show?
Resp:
**3:09**
